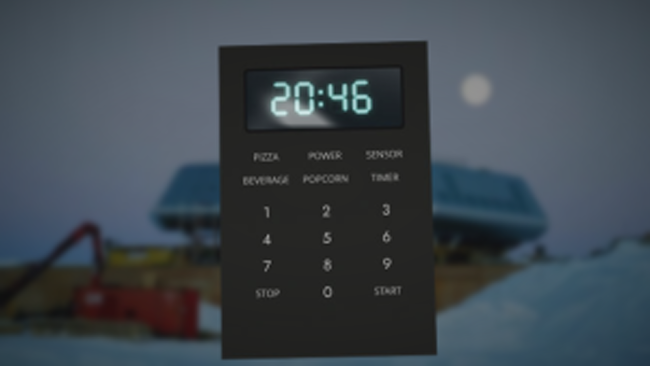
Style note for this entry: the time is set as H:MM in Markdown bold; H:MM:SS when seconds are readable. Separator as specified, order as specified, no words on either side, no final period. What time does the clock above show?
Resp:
**20:46**
